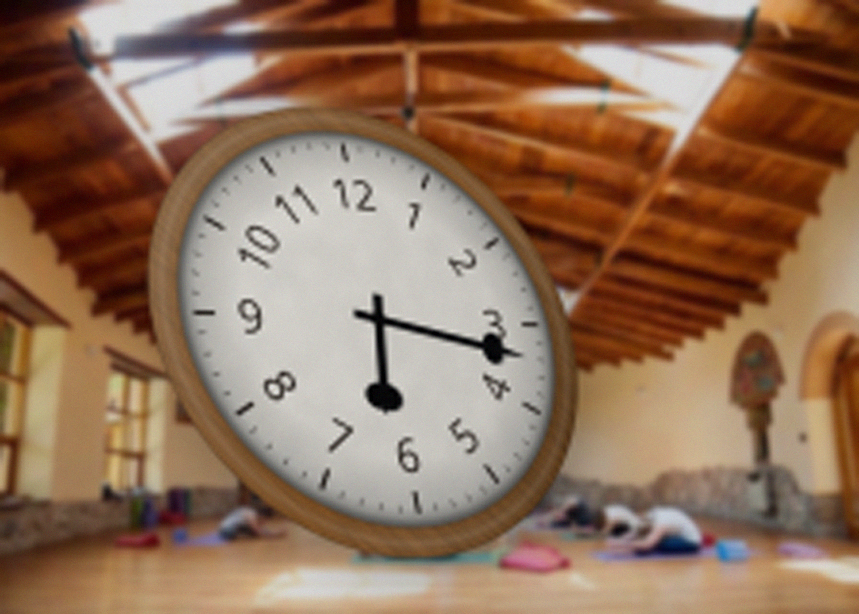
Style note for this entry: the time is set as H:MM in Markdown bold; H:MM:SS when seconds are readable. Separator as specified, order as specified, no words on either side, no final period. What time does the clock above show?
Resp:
**6:17**
